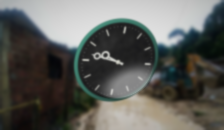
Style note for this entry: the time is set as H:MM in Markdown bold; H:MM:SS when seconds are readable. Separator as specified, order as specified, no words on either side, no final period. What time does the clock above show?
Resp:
**9:47**
